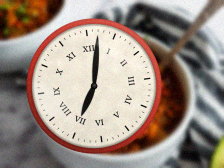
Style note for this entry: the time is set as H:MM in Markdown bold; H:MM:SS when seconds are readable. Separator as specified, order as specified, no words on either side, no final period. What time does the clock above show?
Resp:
**7:02**
